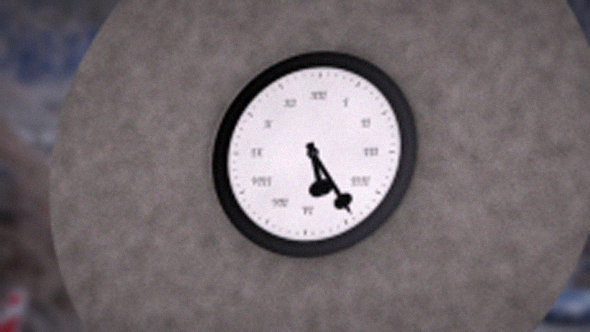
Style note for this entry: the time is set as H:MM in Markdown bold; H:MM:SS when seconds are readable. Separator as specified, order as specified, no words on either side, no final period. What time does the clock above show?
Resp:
**5:24**
